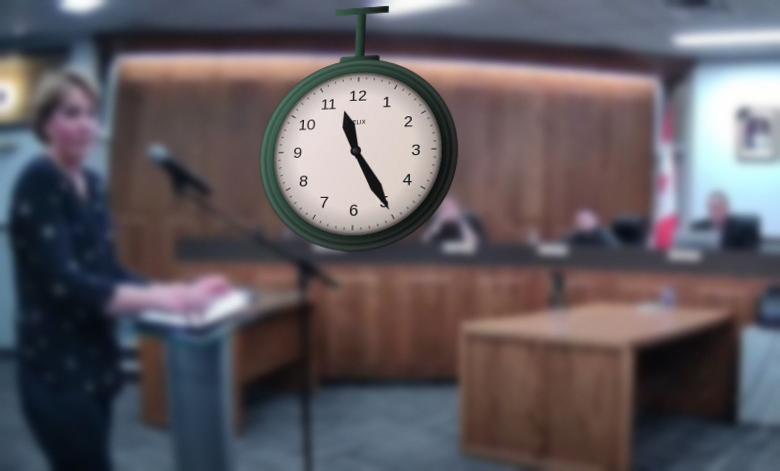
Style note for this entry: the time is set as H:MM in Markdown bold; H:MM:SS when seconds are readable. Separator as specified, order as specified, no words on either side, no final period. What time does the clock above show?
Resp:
**11:25**
